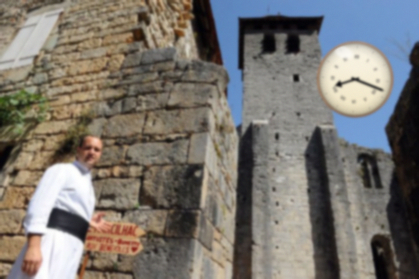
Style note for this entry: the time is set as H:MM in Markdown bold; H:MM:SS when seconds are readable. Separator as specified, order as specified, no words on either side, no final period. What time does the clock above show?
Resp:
**8:18**
